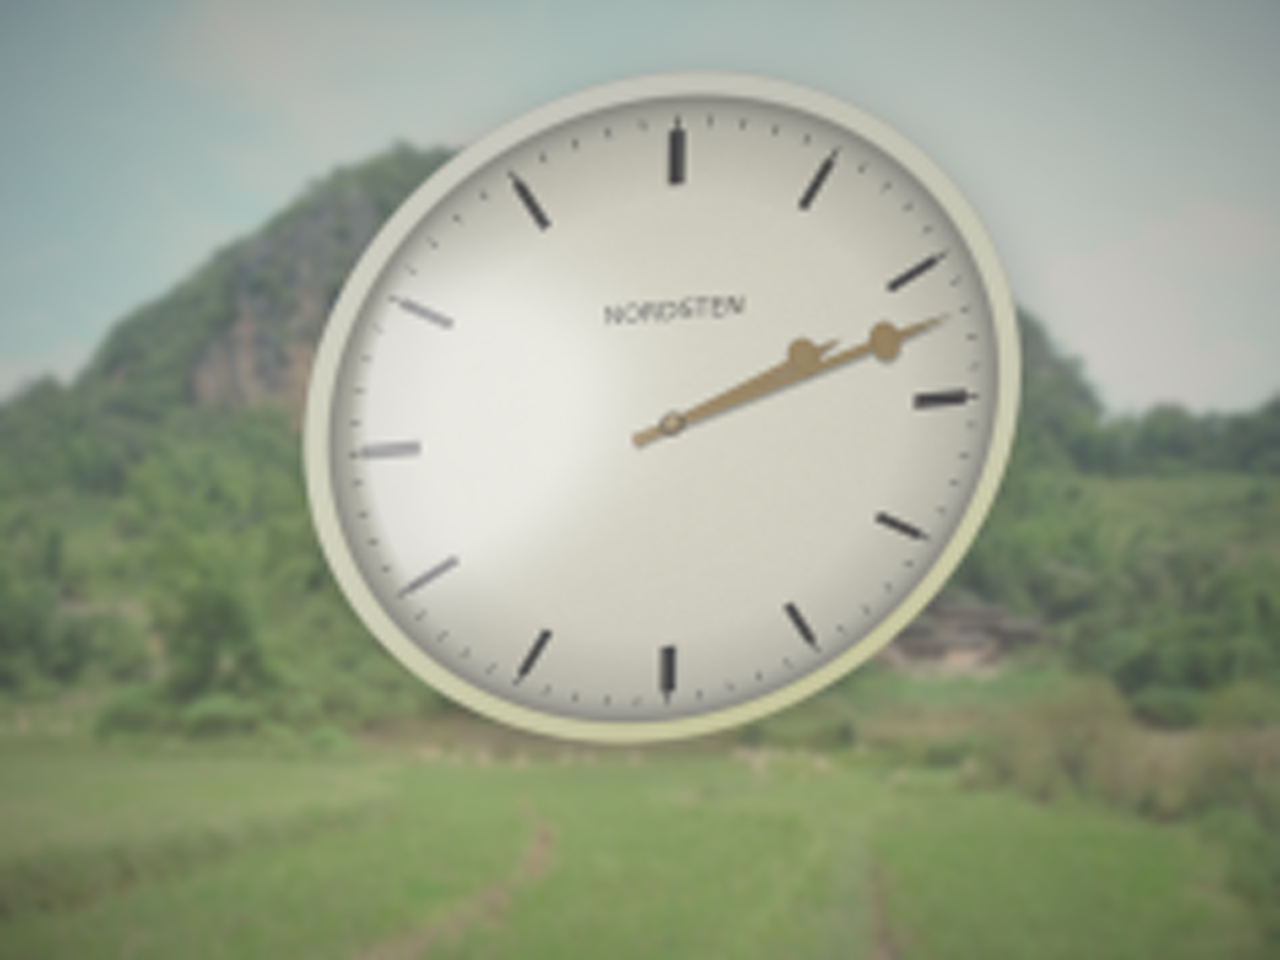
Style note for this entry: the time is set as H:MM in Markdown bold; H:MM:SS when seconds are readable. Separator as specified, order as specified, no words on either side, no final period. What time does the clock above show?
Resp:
**2:12**
